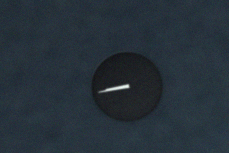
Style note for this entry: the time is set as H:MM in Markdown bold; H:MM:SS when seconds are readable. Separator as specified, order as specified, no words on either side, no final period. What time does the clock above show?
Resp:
**8:43**
